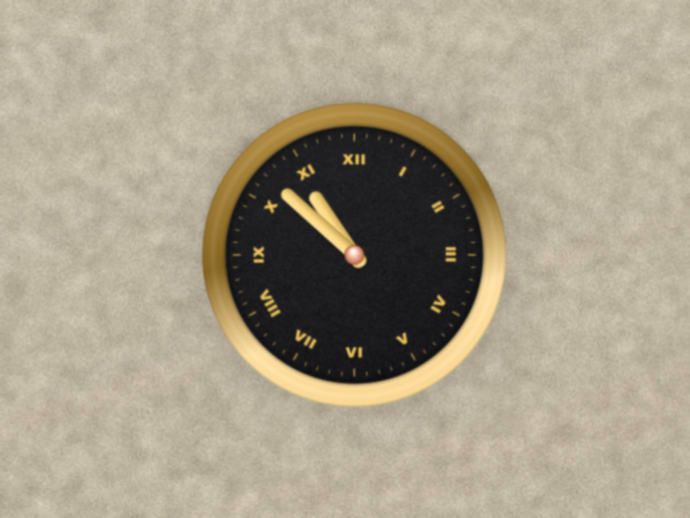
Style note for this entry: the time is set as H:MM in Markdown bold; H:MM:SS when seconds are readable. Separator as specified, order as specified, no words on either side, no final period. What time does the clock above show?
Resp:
**10:52**
